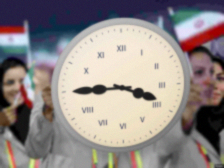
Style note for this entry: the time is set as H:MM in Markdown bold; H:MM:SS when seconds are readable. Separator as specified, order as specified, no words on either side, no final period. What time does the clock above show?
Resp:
**3:45**
